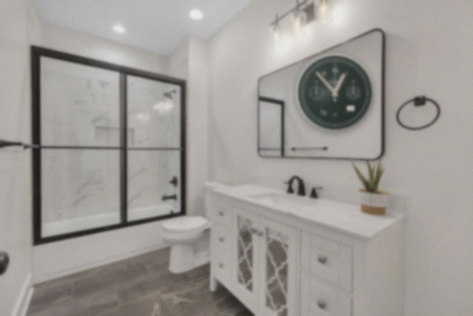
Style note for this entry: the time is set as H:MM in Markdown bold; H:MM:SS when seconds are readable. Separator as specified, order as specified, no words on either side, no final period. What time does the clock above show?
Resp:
**12:53**
